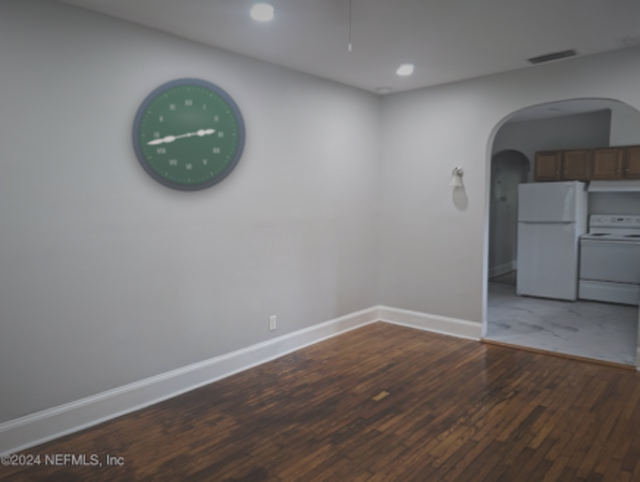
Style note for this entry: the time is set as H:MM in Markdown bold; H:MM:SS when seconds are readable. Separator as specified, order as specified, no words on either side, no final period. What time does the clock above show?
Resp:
**2:43**
